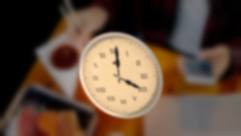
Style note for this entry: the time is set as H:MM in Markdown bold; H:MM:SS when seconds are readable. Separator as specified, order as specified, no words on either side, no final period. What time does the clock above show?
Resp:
**4:01**
